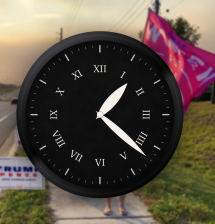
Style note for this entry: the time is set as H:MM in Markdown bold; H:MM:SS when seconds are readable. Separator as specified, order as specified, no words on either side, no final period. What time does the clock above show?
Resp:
**1:22**
